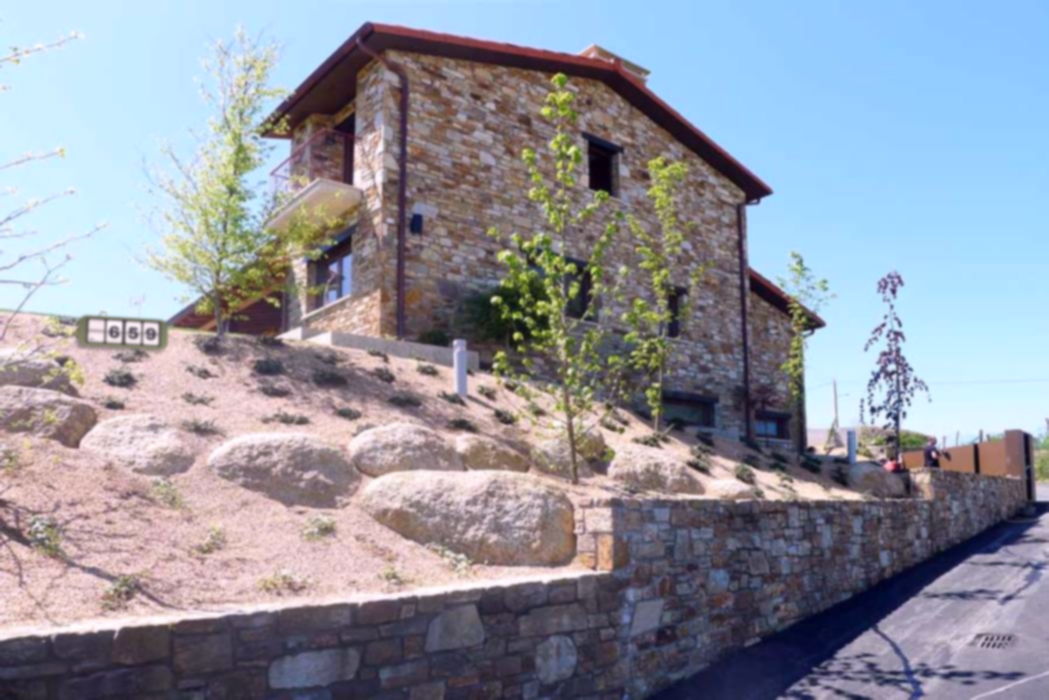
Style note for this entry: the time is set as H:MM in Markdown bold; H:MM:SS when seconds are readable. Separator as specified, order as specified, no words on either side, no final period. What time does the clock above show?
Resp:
**6:59**
